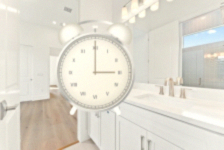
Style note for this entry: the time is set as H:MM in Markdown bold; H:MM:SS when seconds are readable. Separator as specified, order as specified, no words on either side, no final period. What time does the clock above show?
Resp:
**3:00**
